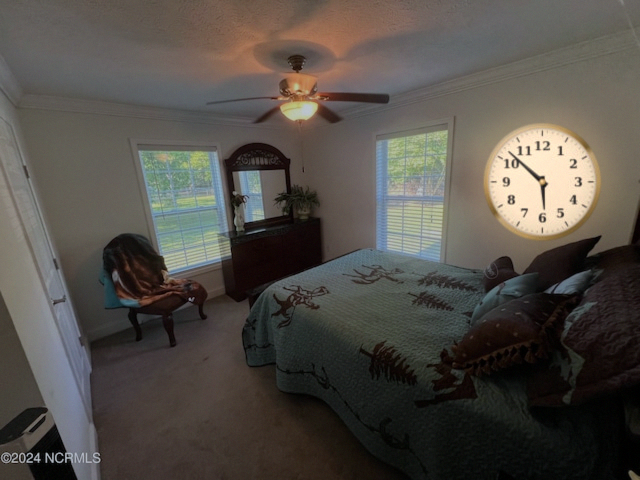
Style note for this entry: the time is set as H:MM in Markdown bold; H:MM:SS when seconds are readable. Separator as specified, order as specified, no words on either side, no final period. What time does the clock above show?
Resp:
**5:52**
